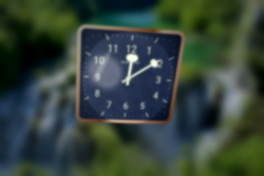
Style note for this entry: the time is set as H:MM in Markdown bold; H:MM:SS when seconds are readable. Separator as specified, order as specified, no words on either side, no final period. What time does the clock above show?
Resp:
**12:09**
